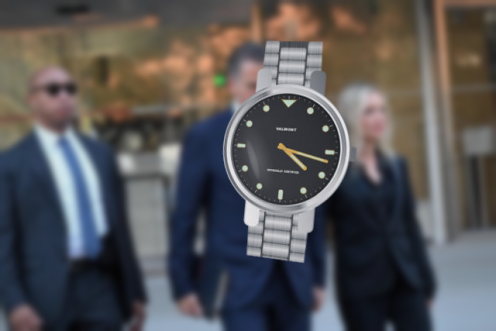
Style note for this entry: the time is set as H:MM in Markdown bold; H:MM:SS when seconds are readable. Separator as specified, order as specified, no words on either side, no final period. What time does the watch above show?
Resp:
**4:17**
